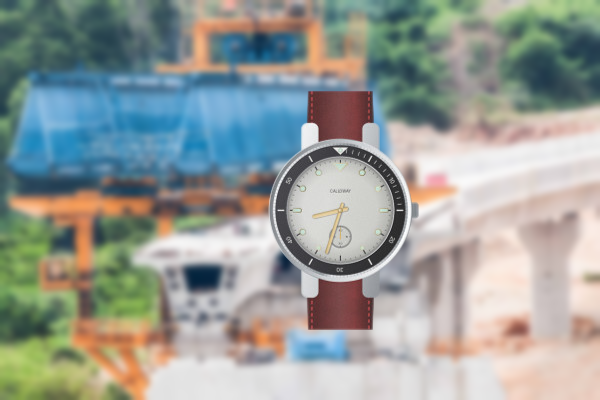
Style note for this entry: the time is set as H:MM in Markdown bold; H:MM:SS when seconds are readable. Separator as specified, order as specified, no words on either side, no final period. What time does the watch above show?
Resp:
**8:33**
